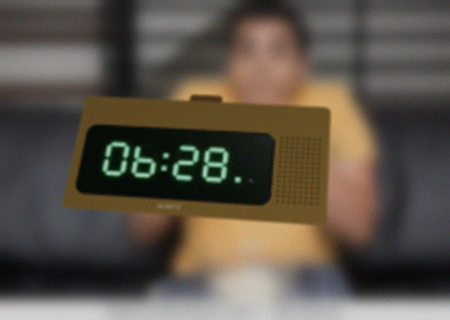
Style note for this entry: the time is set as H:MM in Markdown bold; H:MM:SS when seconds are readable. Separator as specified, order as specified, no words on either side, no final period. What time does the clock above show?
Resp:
**6:28**
